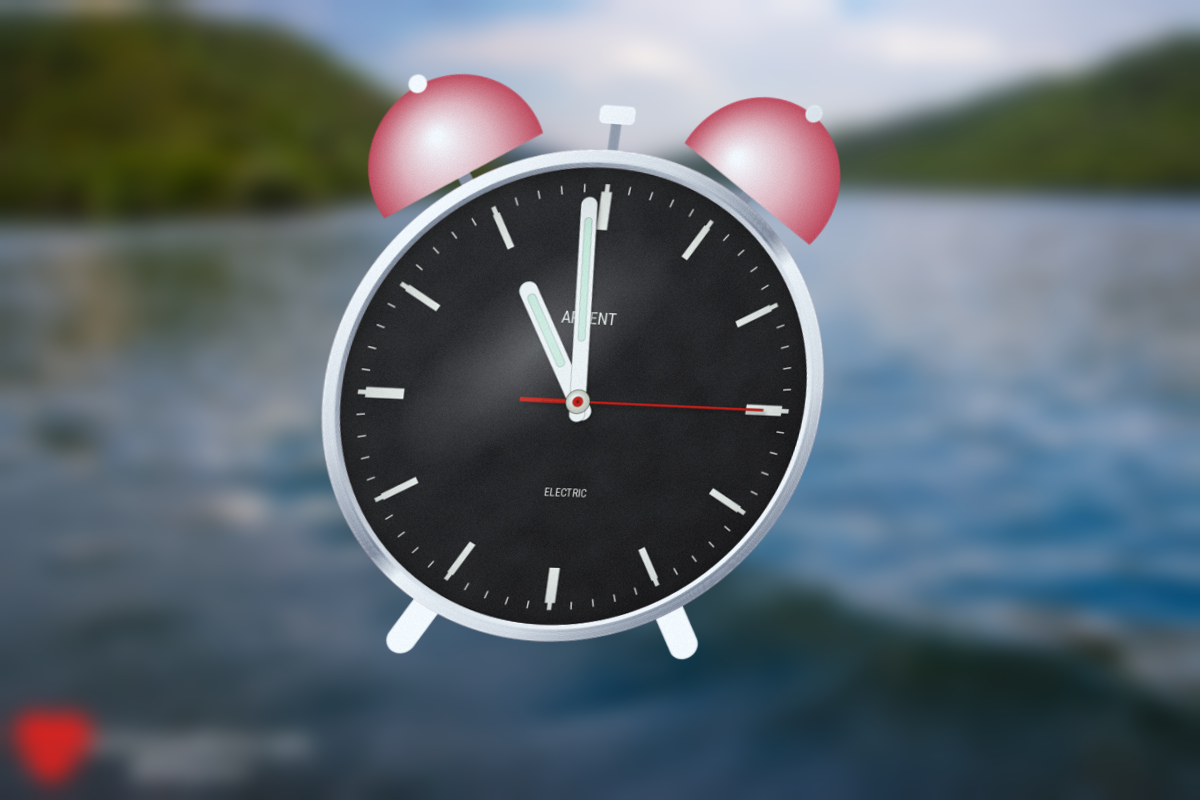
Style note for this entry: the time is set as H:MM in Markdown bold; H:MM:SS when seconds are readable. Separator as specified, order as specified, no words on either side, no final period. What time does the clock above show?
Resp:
**10:59:15**
